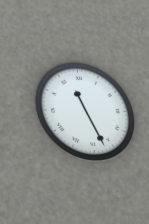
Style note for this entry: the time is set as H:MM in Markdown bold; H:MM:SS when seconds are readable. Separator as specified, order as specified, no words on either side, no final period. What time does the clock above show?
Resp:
**11:27**
